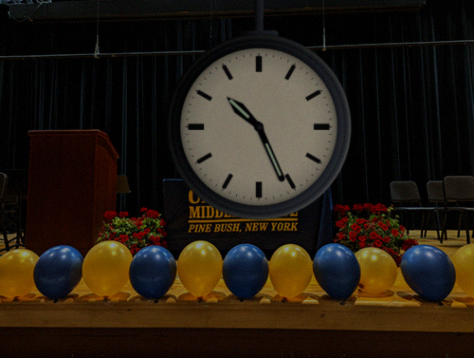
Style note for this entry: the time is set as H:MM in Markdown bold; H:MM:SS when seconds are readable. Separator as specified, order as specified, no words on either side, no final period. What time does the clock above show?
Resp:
**10:26**
